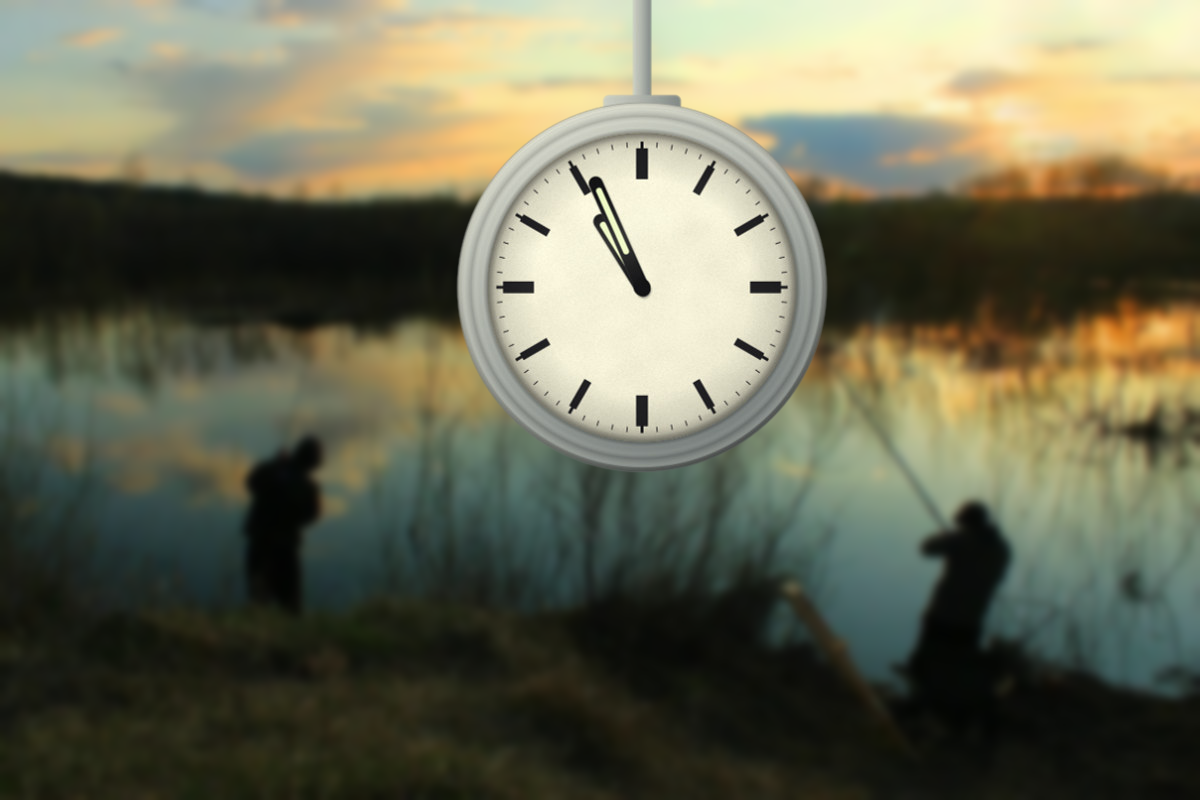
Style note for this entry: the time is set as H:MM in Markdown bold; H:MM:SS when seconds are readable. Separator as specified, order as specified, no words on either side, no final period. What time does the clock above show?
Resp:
**10:56**
